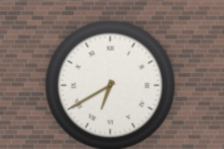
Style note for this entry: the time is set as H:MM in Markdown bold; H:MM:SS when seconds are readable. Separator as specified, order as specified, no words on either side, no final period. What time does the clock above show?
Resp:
**6:40**
